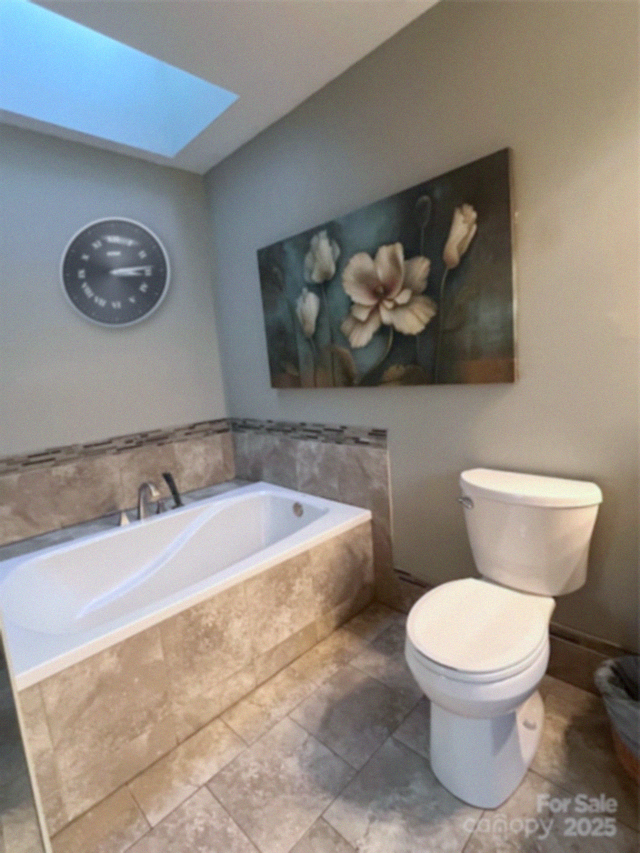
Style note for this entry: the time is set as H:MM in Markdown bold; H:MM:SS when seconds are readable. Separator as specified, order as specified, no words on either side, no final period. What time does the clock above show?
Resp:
**3:14**
